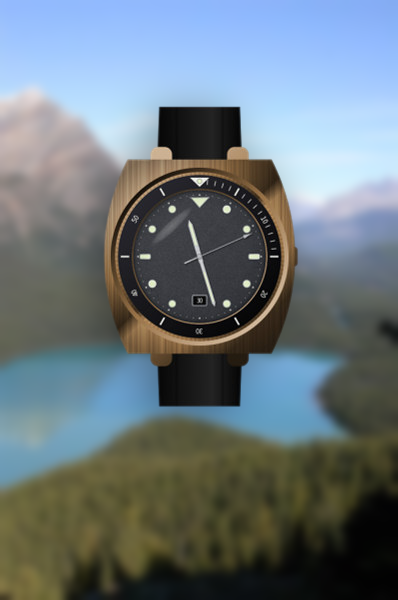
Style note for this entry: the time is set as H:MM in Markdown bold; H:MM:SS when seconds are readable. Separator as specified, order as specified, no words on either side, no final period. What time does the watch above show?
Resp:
**11:27:11**
